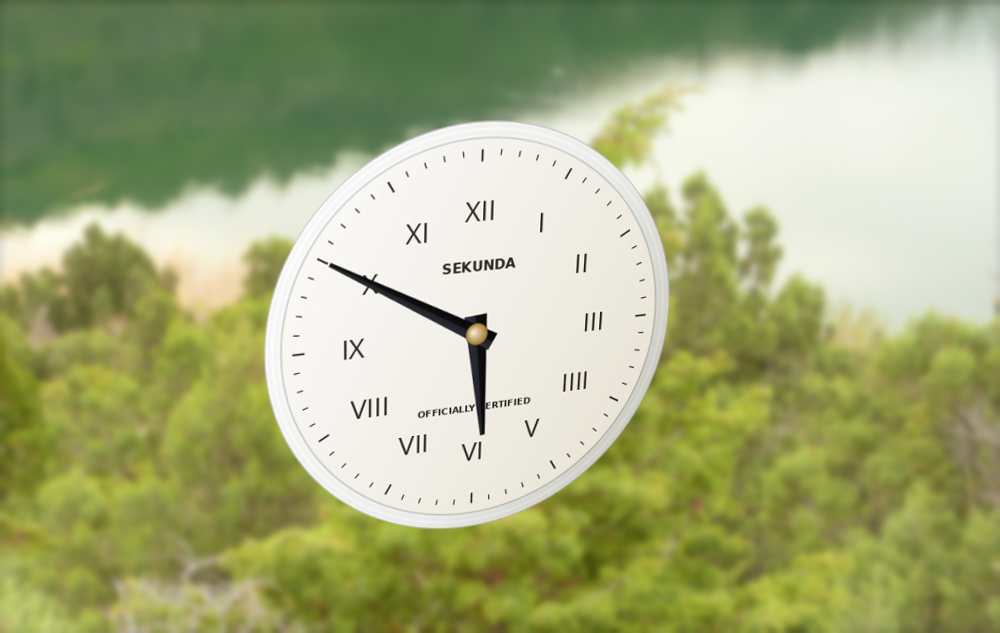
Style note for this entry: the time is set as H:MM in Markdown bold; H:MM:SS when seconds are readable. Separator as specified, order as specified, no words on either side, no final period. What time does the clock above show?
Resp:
**5:50**
